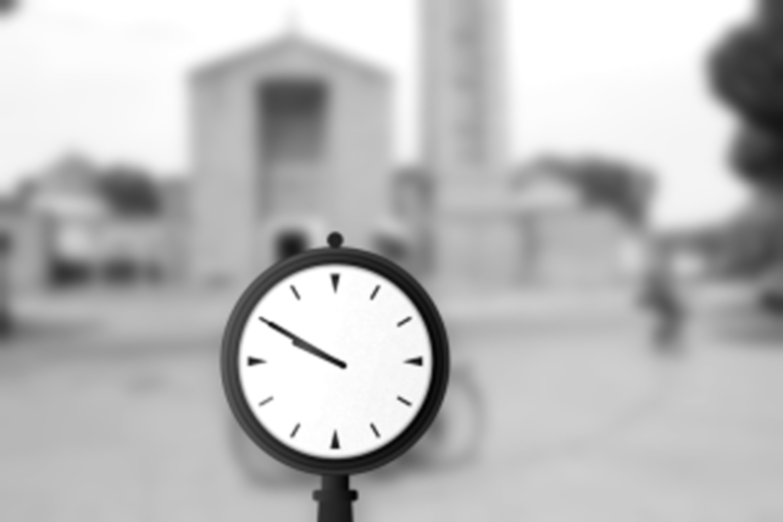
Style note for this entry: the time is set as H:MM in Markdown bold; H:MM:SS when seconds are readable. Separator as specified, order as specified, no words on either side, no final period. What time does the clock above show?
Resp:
**9:50**
